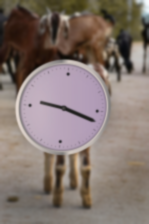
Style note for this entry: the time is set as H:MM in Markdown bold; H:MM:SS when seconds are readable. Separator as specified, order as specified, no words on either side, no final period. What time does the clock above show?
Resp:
**9:18**
